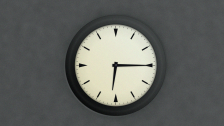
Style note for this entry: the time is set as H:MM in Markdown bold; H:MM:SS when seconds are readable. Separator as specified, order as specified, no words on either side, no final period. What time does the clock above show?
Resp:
**6:15**
